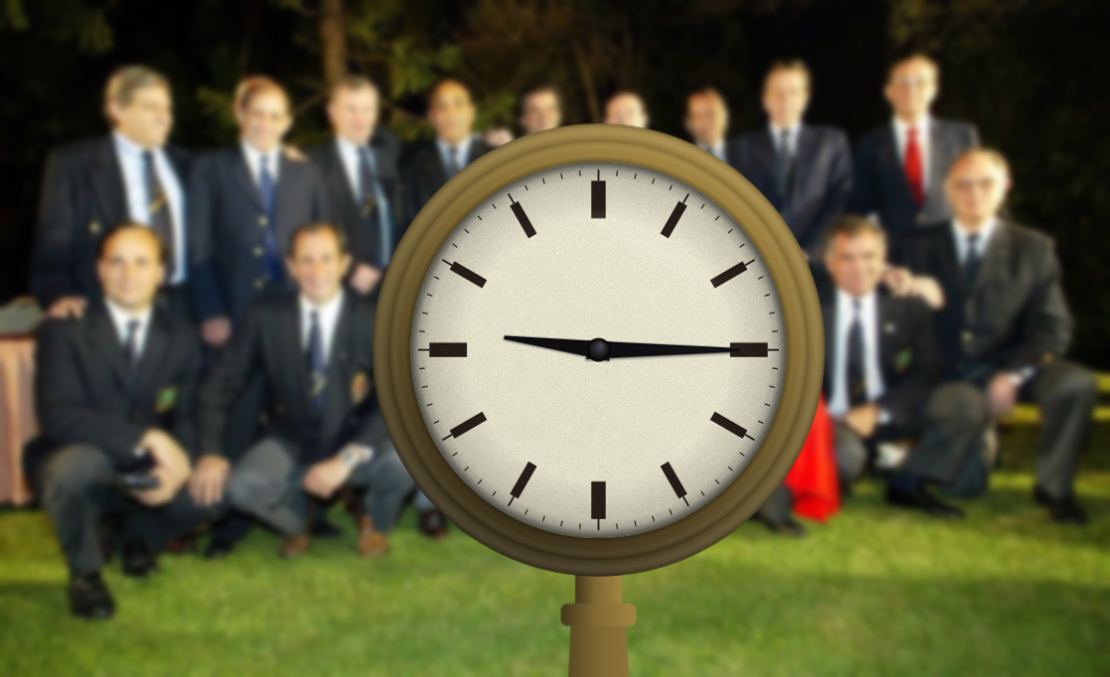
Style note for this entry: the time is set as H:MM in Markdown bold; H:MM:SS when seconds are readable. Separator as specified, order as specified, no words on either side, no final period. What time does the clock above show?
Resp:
**9:15**
